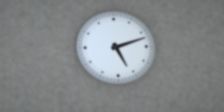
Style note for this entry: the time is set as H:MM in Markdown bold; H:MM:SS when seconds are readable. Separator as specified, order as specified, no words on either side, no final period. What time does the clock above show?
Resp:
**5:12**
